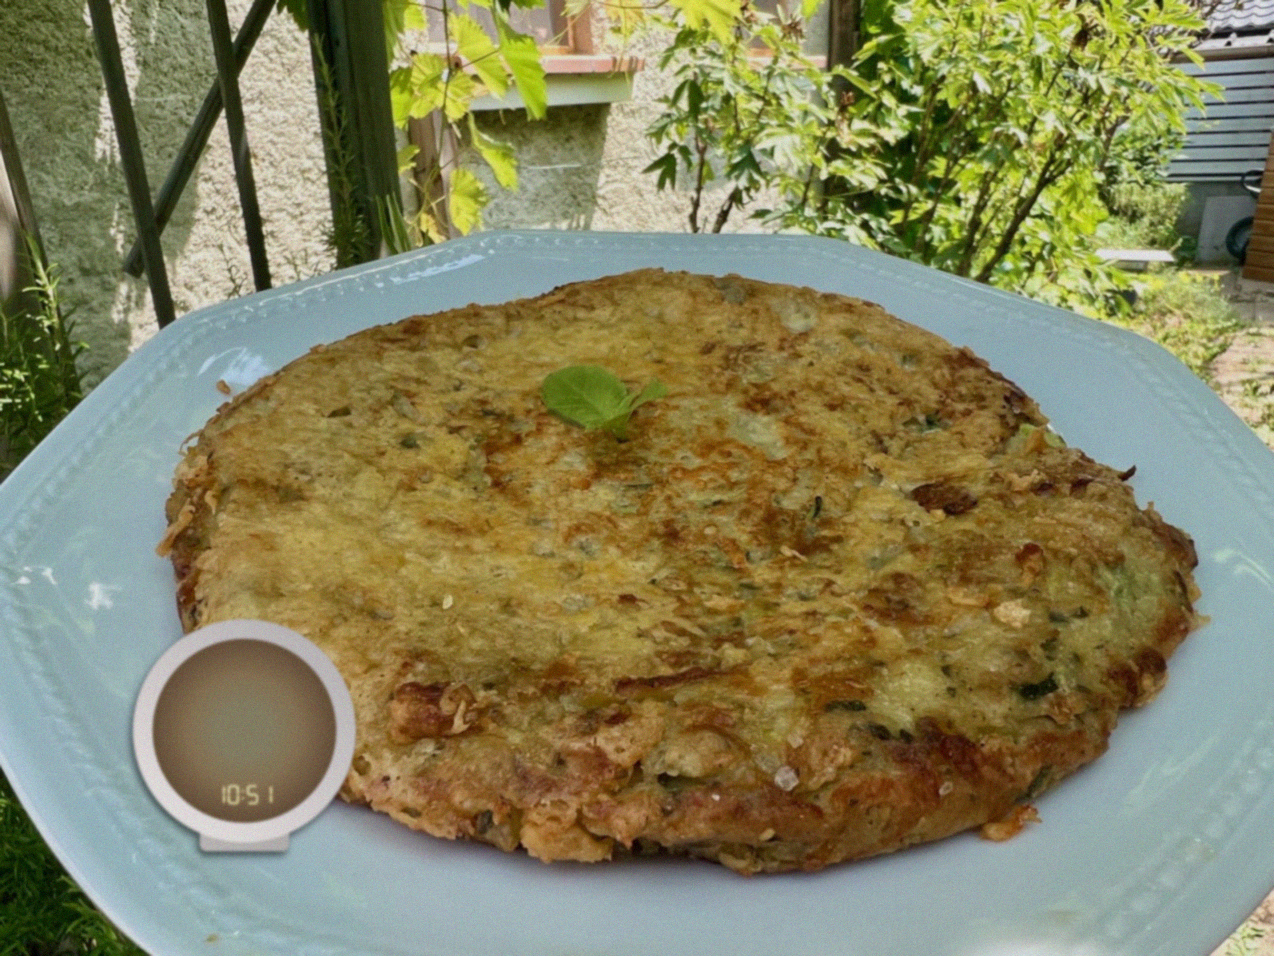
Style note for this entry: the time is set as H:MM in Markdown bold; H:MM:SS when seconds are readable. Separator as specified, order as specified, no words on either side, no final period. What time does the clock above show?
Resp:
**10:51**
